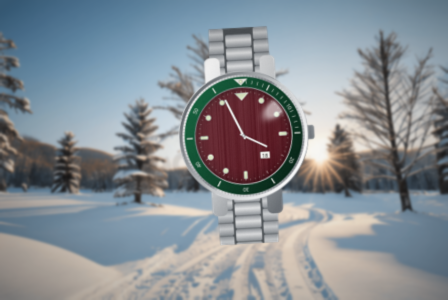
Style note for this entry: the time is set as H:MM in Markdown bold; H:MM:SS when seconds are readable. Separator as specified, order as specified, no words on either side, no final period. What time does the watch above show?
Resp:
**3:56**
